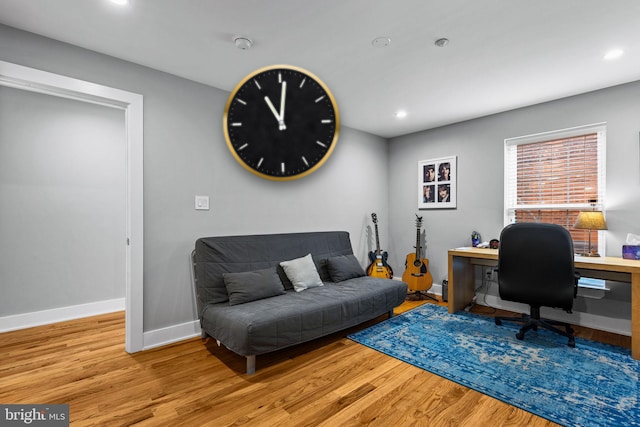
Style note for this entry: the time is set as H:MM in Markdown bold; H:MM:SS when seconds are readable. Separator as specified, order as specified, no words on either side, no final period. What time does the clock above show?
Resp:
**11:01**
